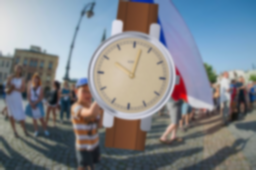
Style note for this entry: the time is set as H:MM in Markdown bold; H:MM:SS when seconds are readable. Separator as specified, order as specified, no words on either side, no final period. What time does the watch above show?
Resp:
**10:02**
